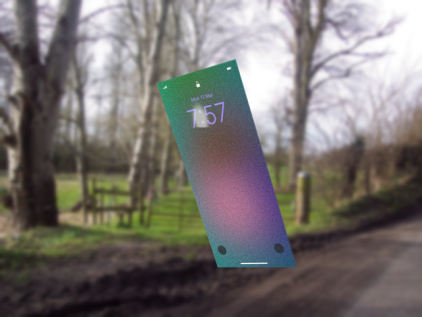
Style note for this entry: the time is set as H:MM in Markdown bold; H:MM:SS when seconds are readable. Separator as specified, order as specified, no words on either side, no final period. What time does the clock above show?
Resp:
**7:57**
